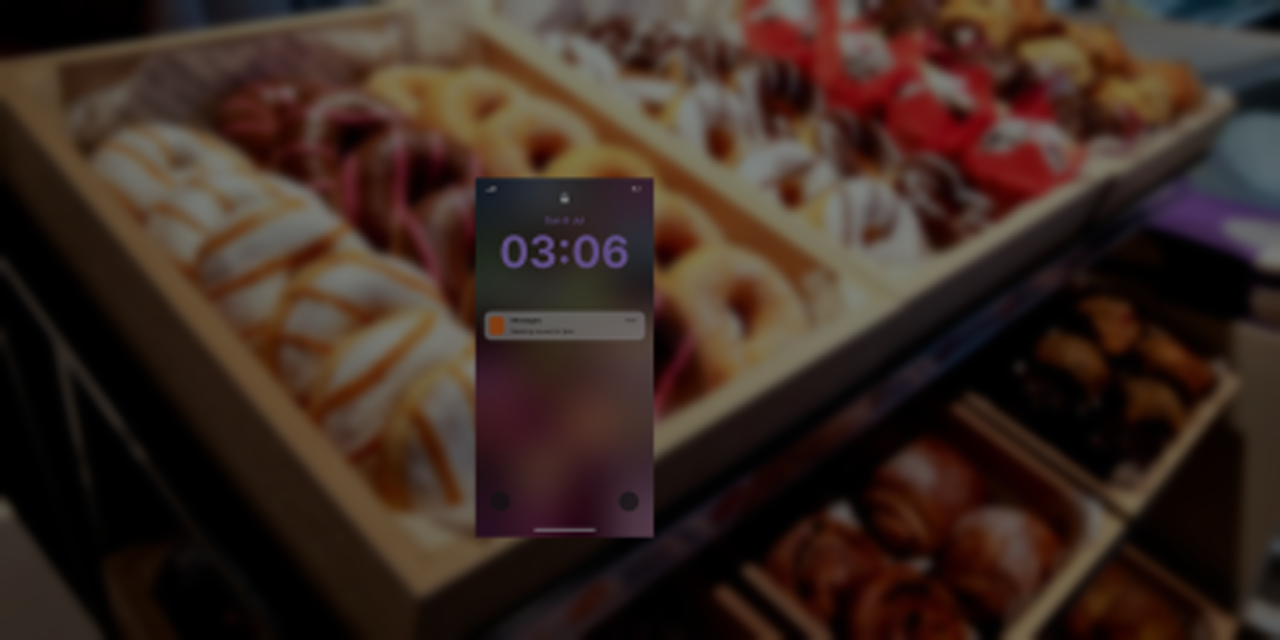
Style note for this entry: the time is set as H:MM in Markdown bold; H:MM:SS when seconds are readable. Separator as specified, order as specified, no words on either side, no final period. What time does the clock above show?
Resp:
**3:06**
